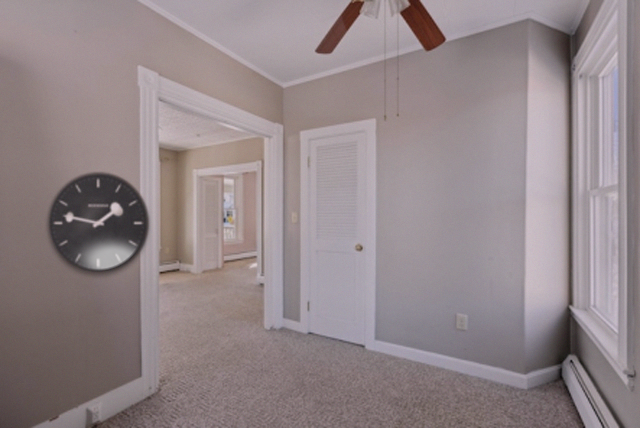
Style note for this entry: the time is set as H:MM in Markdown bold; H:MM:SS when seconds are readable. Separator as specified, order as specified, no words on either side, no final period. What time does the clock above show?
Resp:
**1:47**
